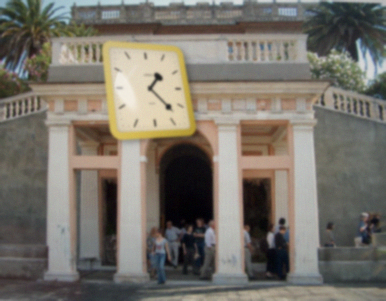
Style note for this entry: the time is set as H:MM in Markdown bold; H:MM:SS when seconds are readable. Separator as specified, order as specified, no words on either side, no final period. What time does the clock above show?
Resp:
**1:23**
